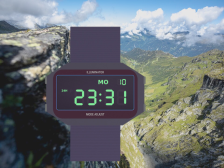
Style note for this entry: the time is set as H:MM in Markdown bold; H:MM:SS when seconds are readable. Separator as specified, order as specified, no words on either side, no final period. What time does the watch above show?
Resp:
**23:31**
